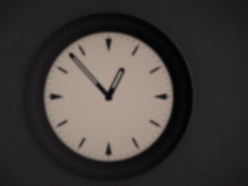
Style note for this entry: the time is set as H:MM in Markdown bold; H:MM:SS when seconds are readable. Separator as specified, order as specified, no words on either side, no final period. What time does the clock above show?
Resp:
**12:53**
